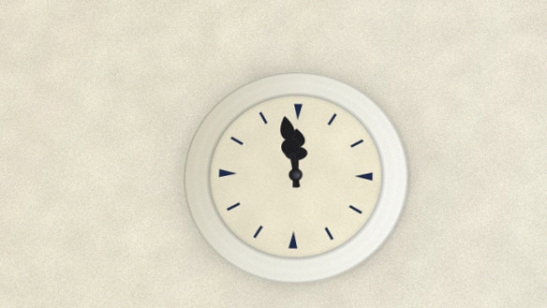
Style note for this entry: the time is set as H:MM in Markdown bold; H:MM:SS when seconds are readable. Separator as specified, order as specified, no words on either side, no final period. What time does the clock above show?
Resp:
**11:58**
